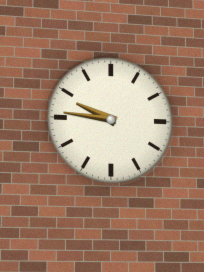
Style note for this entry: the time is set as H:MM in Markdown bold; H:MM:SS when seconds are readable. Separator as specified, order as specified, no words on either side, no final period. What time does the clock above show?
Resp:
**9:46**
